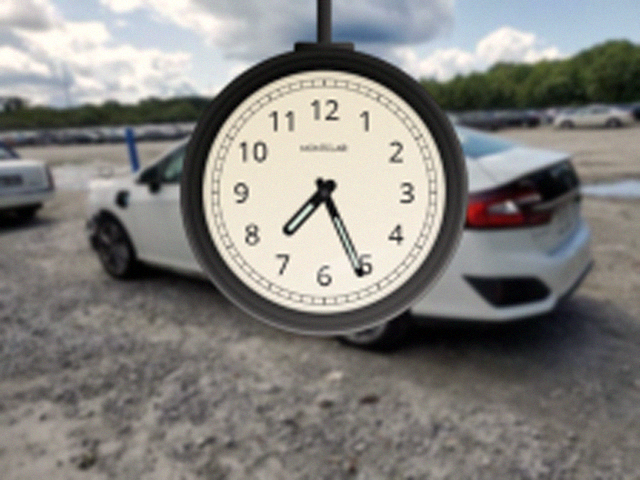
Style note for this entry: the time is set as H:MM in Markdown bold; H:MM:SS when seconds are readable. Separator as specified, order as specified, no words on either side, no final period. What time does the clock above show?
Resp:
**7:26**
